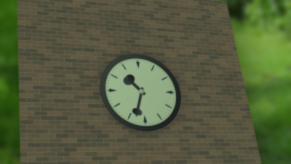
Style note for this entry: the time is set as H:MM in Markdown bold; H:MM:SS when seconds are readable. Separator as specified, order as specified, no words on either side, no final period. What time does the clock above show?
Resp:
**10:33**
